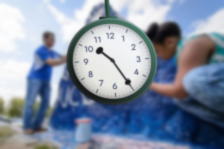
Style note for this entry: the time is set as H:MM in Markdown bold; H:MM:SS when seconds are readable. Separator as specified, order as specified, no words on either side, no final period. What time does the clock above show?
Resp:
**10:25**
